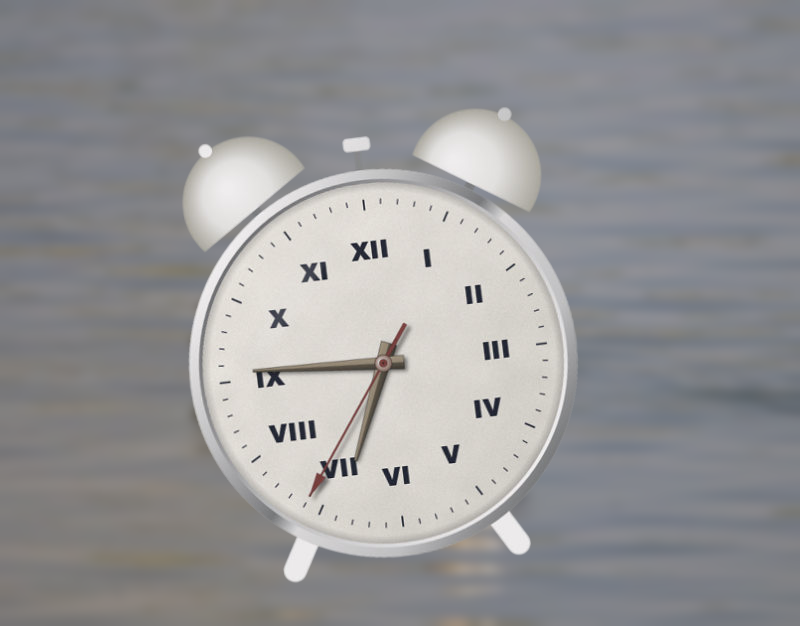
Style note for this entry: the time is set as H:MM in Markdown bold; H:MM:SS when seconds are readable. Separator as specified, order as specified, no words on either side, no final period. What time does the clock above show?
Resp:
**6:45:36**
